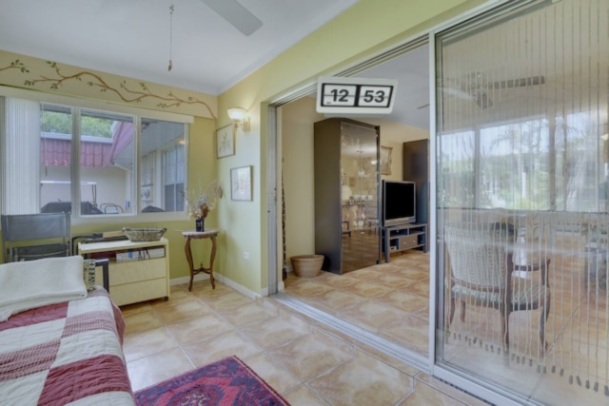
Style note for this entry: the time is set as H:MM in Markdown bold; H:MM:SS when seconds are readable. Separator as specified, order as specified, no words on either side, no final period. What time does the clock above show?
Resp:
**12:53**
